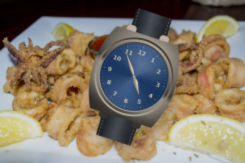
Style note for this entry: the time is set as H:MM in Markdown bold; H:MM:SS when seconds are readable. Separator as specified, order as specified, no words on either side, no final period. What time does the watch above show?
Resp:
**4:54**
